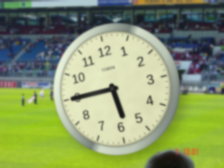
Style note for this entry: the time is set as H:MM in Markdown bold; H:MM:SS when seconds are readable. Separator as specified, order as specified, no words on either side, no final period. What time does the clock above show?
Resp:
**5:45**
